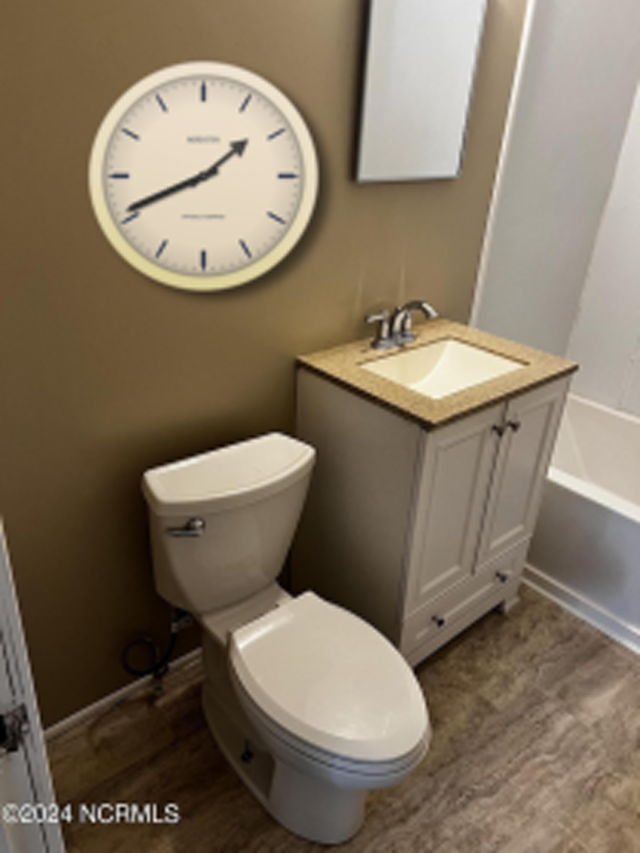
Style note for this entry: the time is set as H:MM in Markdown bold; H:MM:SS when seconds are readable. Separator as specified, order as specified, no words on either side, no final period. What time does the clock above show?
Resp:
**1:41**
